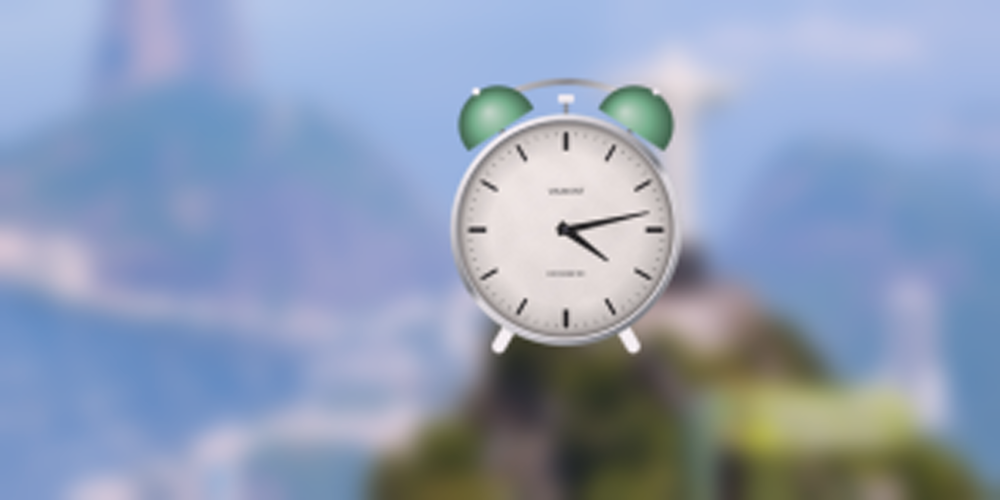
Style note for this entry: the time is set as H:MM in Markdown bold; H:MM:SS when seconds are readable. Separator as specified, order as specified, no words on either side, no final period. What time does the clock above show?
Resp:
**4:13**
